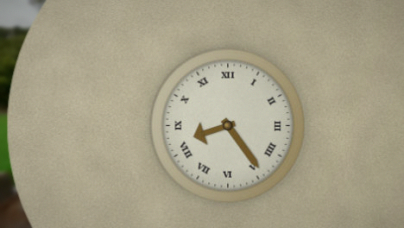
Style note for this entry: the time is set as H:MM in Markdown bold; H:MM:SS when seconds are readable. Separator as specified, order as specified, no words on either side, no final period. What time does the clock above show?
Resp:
**8:24**
